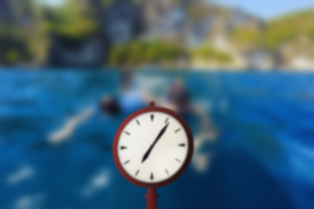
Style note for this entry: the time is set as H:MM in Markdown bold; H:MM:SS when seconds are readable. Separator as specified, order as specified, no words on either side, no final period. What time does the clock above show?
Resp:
**7:06**
